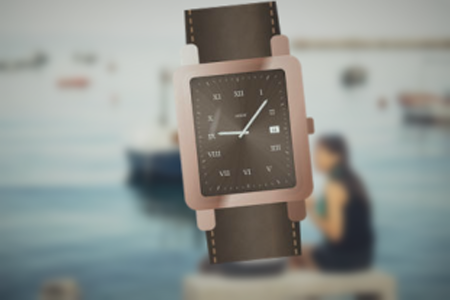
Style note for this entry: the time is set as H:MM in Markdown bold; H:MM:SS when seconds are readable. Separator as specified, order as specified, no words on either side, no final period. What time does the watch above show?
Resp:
**9:07**
